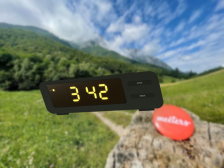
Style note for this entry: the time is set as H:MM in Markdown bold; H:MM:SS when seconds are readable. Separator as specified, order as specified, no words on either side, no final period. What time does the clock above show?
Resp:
**3:42**
